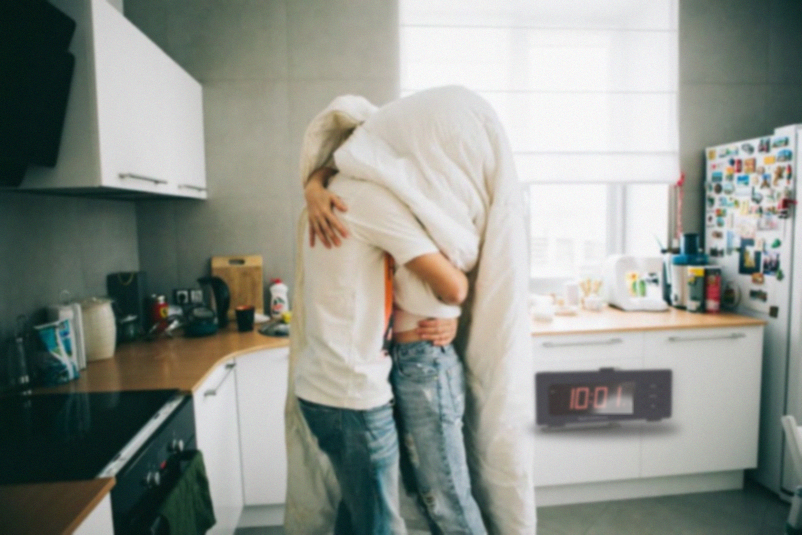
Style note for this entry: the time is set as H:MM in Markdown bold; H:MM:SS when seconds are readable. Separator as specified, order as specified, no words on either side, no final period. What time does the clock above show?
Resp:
**10:01**
